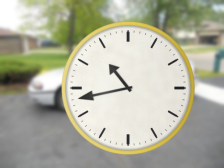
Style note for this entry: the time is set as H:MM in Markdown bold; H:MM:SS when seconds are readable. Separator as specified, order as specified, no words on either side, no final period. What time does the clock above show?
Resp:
**10:43**
